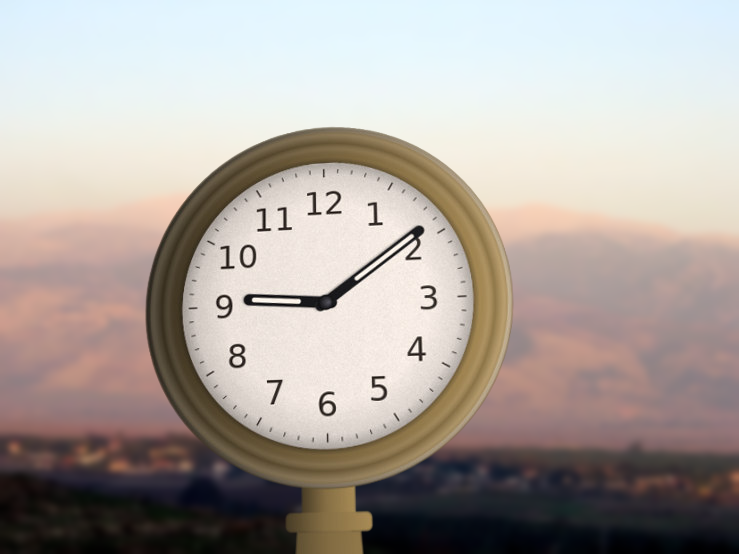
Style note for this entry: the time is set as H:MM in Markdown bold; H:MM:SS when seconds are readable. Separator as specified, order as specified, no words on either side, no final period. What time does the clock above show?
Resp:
**9:09**
